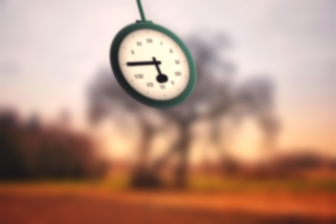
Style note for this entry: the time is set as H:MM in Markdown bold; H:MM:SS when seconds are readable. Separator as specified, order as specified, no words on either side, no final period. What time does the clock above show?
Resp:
**5:45**
